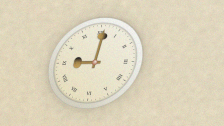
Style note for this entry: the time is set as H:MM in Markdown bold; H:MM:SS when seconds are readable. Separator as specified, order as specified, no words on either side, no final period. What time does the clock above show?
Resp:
**9:01**
